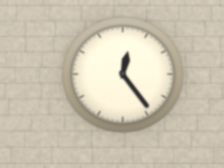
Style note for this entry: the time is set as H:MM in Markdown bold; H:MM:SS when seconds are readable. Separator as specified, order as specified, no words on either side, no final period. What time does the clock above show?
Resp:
**12:24**
